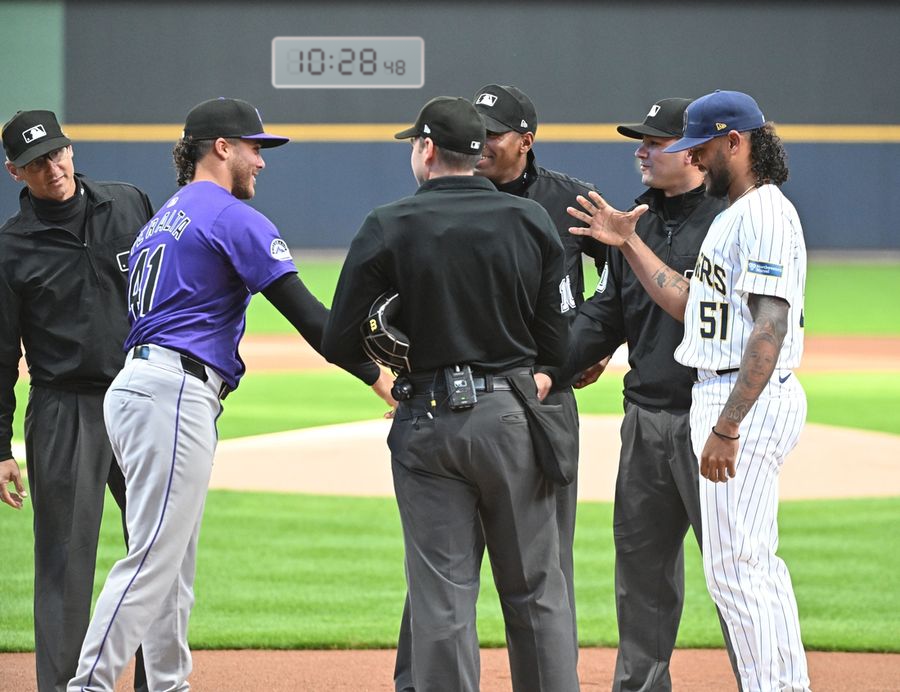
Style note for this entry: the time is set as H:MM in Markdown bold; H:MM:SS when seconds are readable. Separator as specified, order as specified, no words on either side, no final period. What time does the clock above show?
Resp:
**10:28:48**
